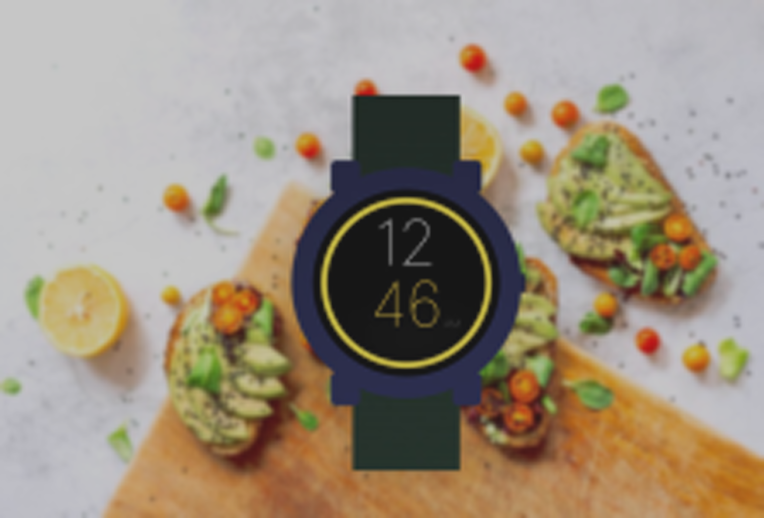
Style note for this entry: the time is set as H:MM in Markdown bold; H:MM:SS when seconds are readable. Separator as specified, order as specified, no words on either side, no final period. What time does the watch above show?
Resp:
**12:46**
